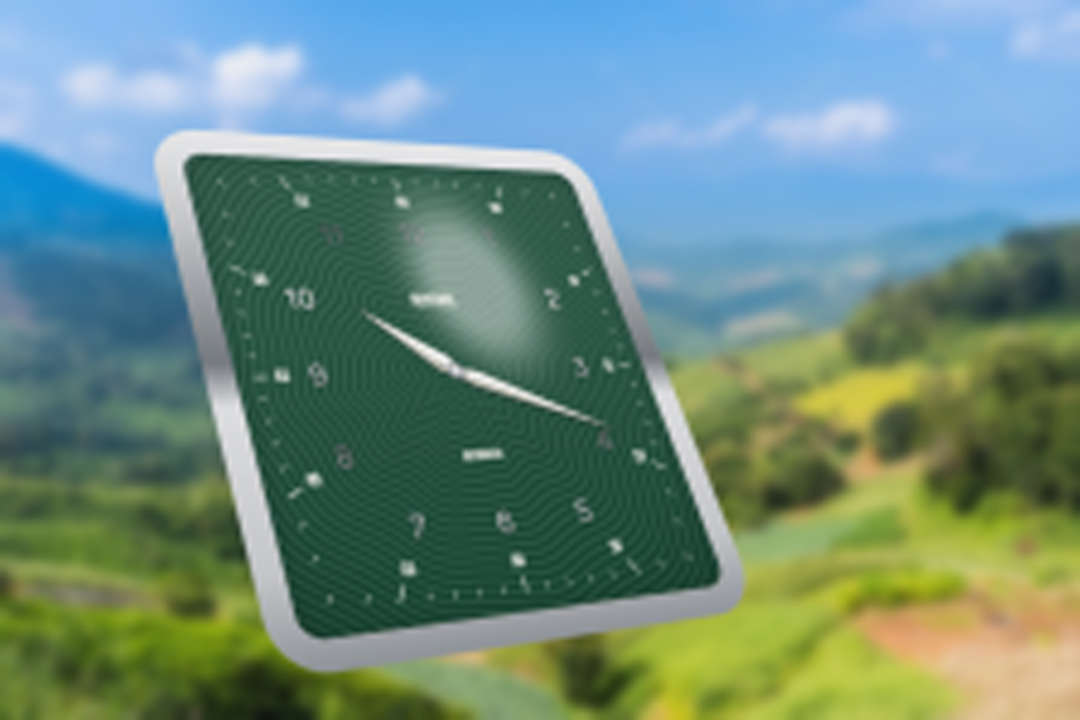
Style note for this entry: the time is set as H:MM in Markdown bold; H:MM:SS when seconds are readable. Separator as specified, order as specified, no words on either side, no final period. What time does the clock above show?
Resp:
**10:19**
